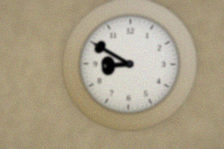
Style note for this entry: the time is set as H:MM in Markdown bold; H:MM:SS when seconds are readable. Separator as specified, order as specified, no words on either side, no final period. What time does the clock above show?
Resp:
**8:50**
